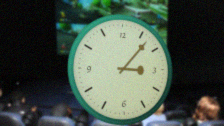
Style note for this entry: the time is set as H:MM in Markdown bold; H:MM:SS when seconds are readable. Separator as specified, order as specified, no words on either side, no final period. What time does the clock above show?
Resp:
**3:07**
